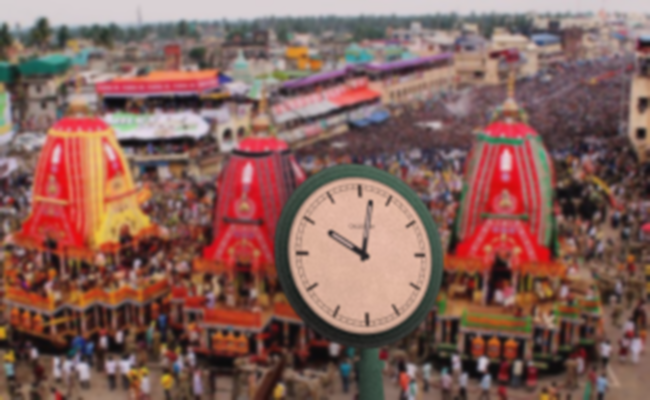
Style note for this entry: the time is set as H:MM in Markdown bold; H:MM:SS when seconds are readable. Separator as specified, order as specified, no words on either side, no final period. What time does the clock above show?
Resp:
**10:02**
